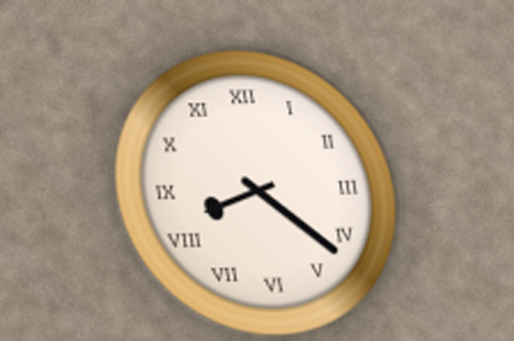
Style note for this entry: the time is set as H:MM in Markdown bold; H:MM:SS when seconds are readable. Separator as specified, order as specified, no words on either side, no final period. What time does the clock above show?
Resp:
**8:22**
